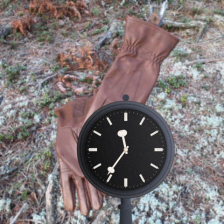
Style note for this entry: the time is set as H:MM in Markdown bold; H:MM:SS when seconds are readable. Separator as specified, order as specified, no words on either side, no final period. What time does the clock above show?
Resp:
**11:36**
